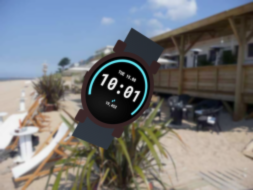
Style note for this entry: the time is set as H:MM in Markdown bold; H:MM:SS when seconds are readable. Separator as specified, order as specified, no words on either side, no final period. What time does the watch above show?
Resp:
**10:01**
